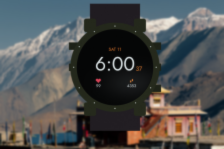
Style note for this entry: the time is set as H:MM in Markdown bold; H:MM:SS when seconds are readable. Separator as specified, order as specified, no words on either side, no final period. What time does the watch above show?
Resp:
**6:00**
